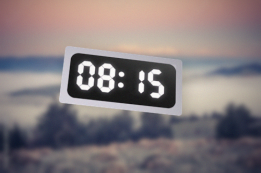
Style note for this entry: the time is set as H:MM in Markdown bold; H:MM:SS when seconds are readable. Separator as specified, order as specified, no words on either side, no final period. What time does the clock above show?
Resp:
**8:15**
